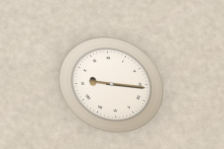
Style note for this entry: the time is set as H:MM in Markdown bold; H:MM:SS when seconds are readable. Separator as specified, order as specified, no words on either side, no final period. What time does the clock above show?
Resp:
**9:16**
